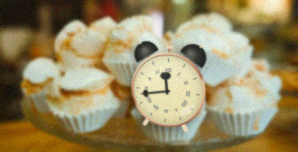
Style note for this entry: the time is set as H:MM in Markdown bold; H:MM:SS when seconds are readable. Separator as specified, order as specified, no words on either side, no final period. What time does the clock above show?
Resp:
**11:43**
